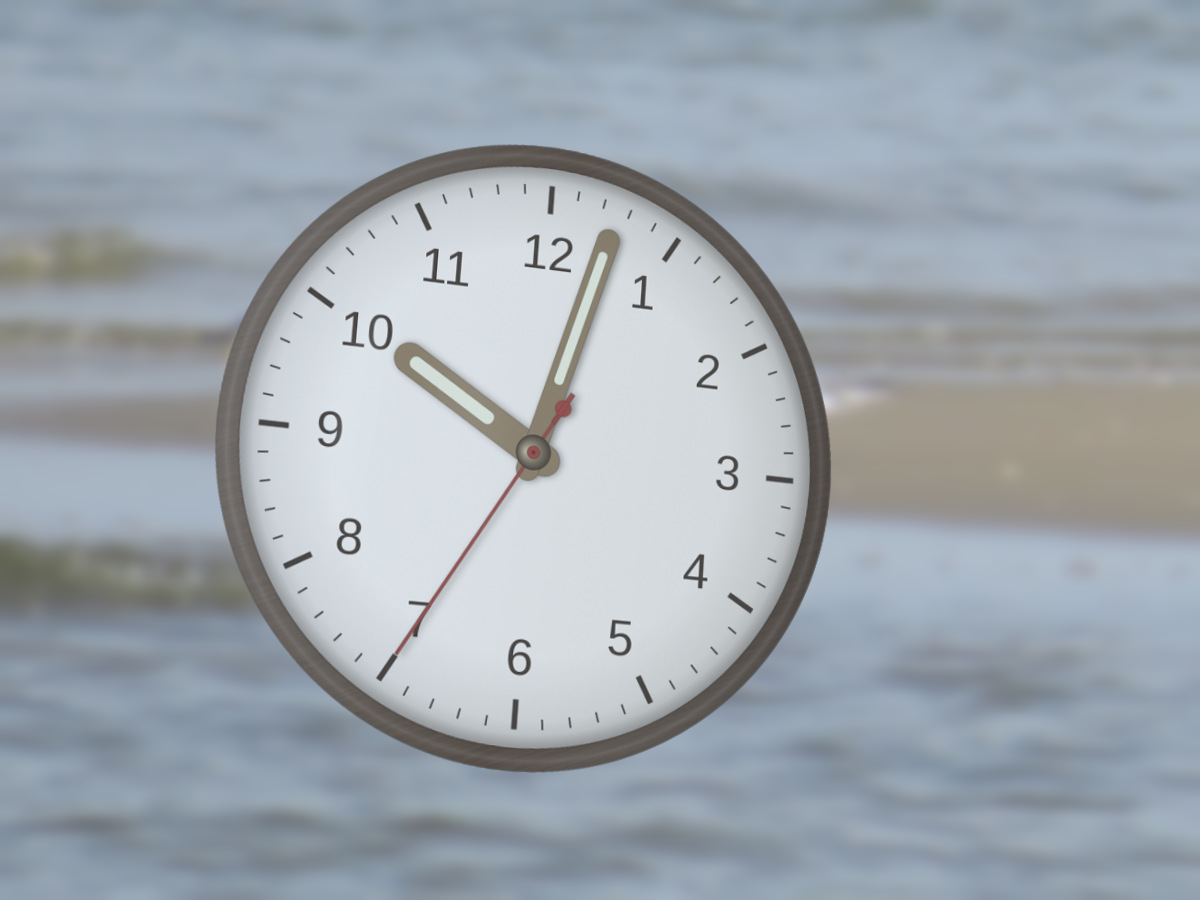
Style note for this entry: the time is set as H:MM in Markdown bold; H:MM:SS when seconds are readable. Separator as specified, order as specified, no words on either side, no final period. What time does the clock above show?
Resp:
**10:02:35**
